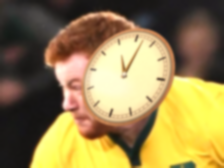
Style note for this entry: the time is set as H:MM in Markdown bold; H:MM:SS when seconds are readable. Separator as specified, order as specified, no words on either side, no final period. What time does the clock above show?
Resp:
**11:02**
